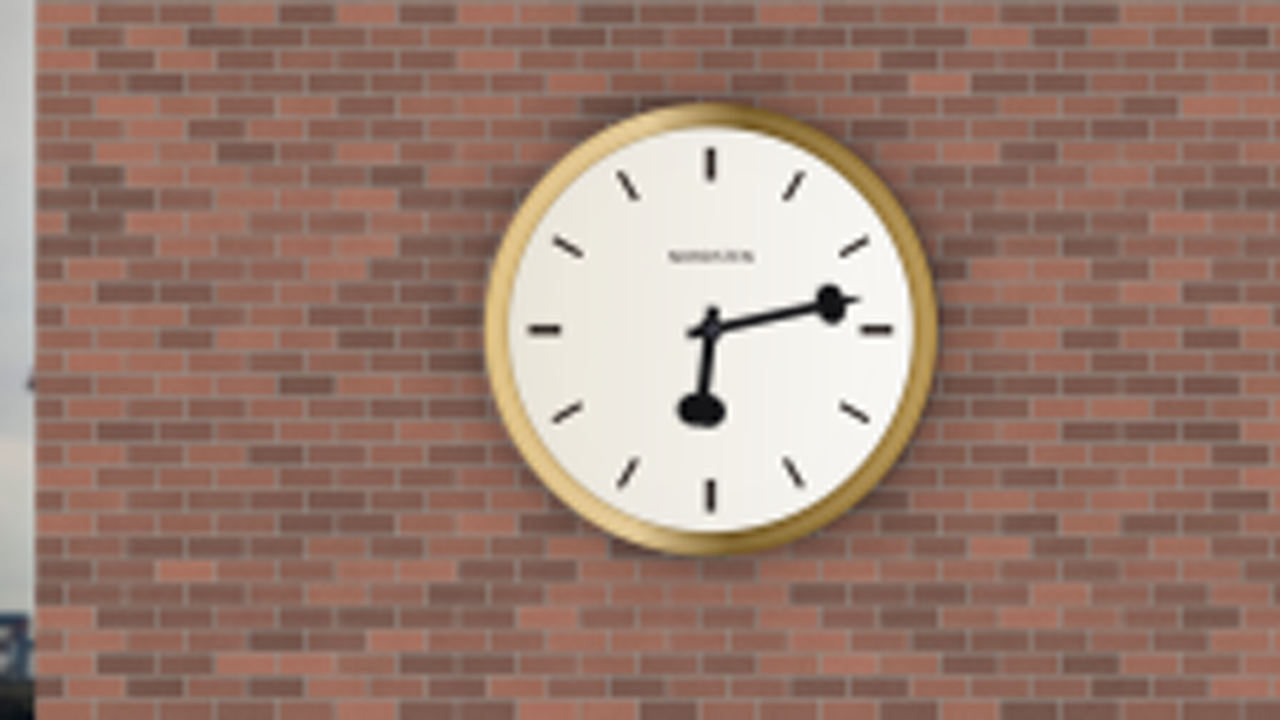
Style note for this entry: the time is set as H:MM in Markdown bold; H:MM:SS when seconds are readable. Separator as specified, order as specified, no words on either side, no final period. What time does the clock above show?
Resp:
**6:13**
